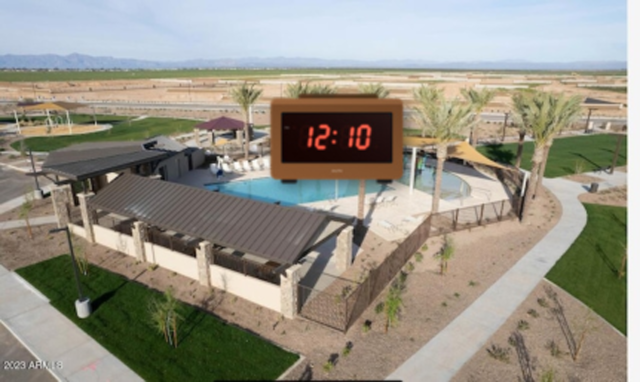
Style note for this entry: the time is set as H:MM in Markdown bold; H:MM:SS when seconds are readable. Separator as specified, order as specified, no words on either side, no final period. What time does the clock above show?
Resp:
**12:10**
